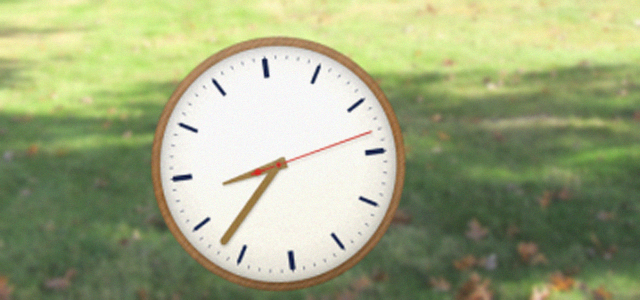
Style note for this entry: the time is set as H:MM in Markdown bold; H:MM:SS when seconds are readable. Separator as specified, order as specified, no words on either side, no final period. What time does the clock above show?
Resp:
**8:37:13**
